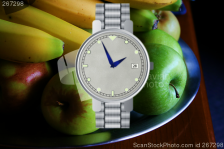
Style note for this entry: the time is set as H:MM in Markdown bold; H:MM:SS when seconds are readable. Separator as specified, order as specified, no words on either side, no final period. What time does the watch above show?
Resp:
**1:56**
